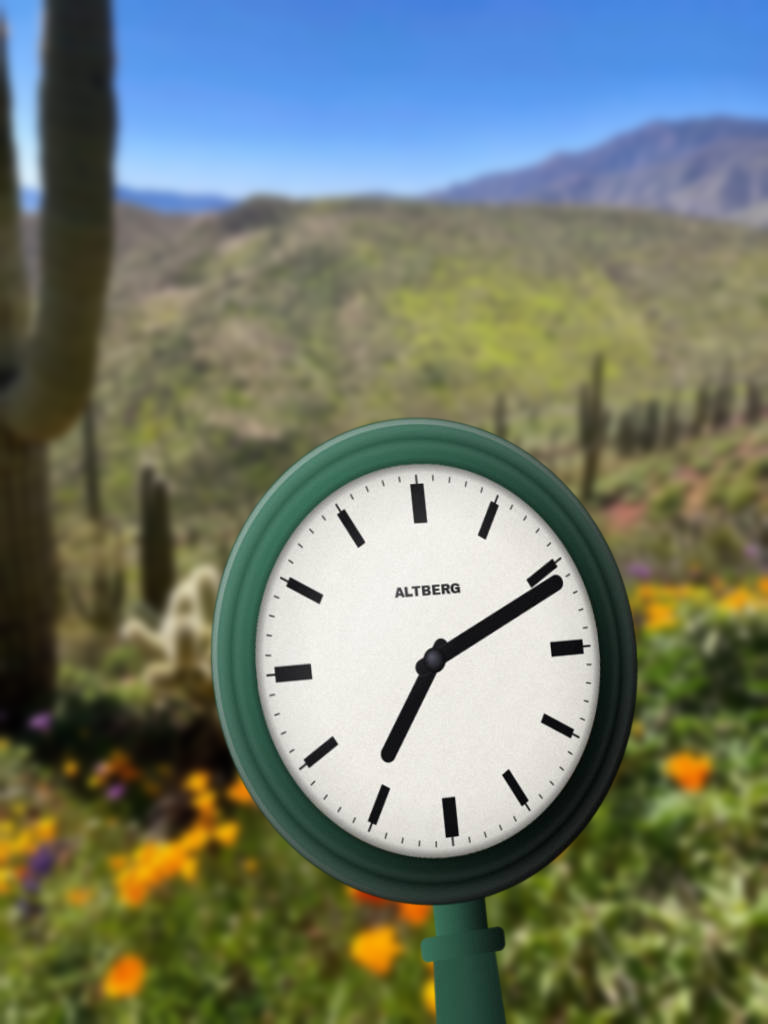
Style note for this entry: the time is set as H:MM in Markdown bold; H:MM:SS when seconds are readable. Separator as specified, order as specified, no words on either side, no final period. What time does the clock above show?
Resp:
**7:11**
